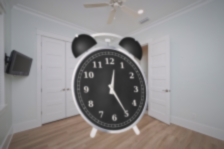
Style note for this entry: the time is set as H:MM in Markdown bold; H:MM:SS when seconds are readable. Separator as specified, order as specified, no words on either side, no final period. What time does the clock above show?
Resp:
**12:25**
